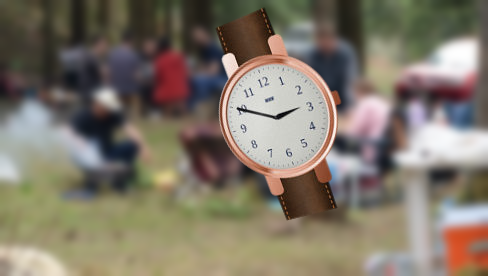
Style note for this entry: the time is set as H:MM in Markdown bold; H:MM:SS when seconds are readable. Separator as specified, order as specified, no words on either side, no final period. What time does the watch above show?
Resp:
**2:50**
